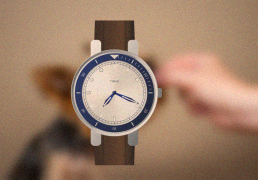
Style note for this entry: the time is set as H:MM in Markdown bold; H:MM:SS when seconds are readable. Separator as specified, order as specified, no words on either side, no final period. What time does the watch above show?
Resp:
**7:19**
